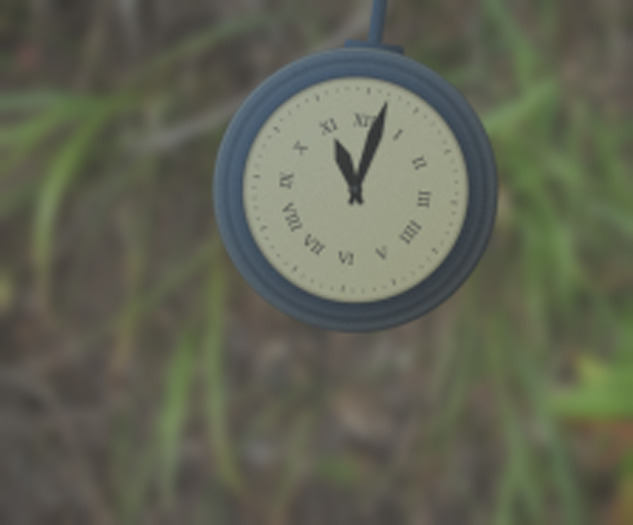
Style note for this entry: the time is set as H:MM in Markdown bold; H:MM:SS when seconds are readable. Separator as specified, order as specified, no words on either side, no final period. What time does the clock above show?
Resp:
**11:02**
